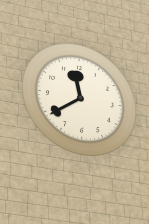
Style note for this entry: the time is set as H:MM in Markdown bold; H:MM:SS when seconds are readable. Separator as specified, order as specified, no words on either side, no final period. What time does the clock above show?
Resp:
**11:39**
